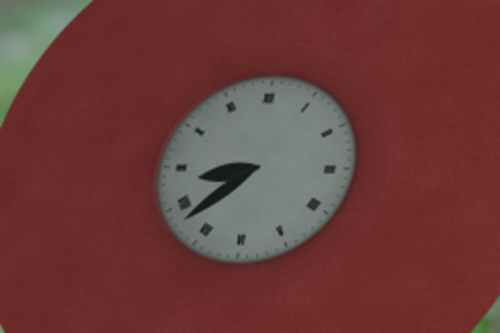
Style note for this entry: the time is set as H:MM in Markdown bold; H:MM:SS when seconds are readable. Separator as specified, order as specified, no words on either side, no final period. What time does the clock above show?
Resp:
**8:38**
